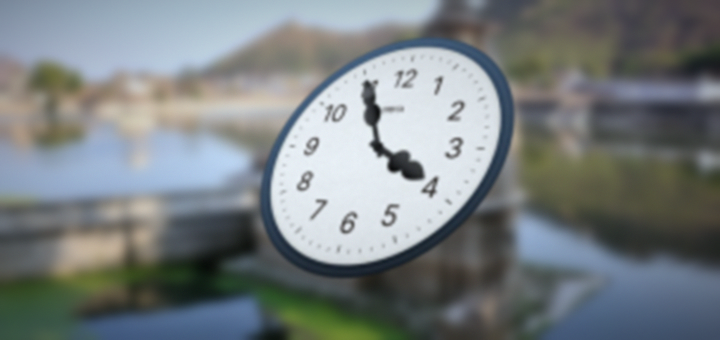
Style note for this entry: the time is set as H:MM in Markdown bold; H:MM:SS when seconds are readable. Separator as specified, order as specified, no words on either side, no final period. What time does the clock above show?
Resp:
**3:55**
